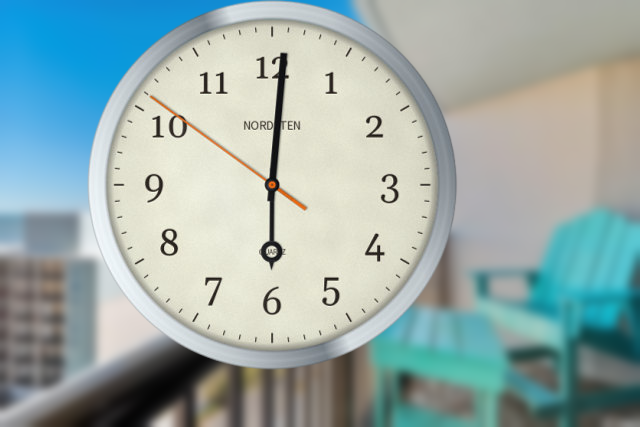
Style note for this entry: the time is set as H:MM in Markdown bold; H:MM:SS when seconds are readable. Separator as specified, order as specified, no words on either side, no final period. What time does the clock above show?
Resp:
**6:00:51**
